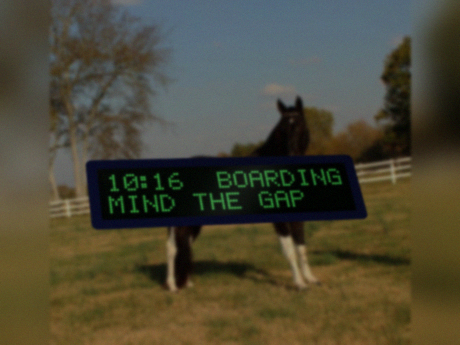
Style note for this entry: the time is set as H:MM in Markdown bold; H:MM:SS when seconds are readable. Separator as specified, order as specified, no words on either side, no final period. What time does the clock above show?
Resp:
**10:16**
